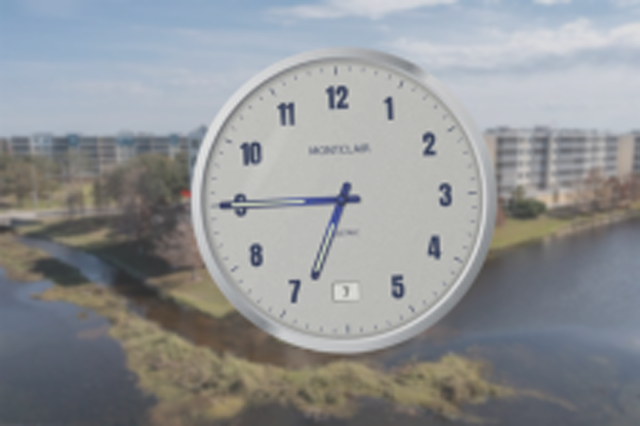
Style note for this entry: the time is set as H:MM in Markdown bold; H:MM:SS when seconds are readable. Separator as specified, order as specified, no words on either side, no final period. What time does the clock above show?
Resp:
**6:45**
